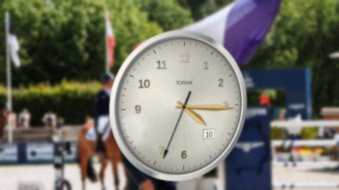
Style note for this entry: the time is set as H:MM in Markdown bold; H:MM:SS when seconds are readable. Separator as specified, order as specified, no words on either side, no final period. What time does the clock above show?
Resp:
**4:15:34**
